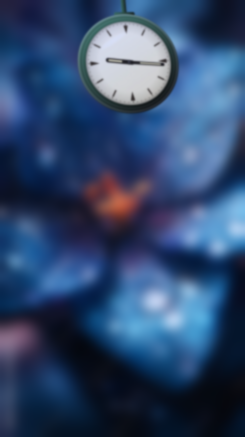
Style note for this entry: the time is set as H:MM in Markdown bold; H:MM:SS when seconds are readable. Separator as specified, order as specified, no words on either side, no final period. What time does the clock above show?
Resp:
**9:16**
